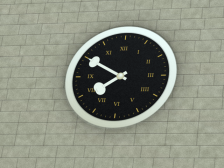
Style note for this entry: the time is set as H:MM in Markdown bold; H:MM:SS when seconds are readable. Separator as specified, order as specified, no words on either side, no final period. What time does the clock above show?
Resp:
**7:50**
